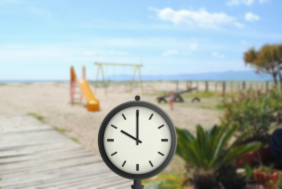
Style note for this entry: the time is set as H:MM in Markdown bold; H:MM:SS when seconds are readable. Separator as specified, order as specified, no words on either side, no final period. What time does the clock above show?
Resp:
**10:00**
